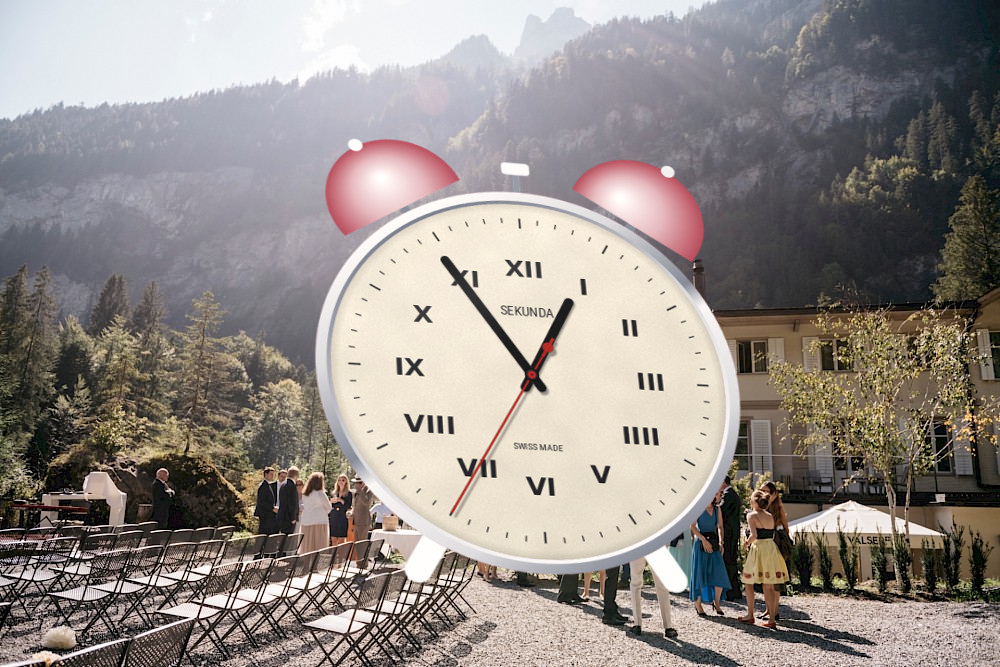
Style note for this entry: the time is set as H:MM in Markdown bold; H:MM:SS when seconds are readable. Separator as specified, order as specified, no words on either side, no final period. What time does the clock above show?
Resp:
**12:54:35**
